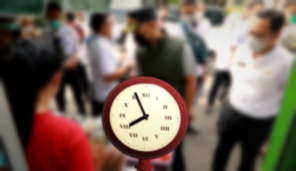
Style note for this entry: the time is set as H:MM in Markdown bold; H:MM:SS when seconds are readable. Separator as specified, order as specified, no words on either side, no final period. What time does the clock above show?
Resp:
**7:56**
